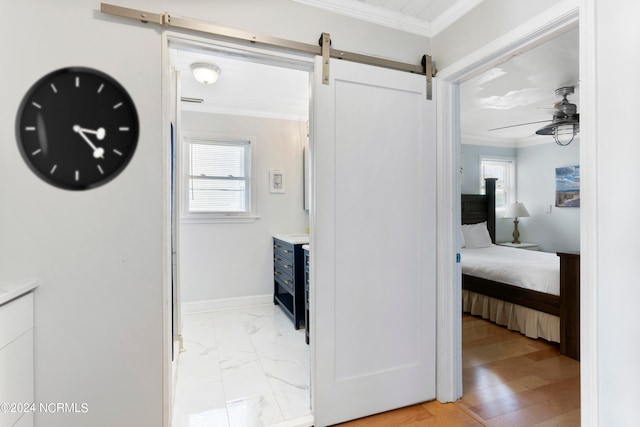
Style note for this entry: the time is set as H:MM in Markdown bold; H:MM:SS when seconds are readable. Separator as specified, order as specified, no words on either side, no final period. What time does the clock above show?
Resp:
**3:23**
